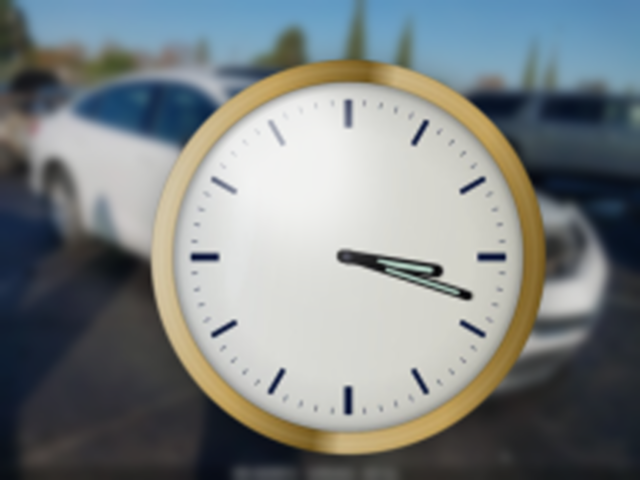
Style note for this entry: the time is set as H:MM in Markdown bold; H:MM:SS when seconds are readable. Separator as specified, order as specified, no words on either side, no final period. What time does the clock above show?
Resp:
**3:18**
